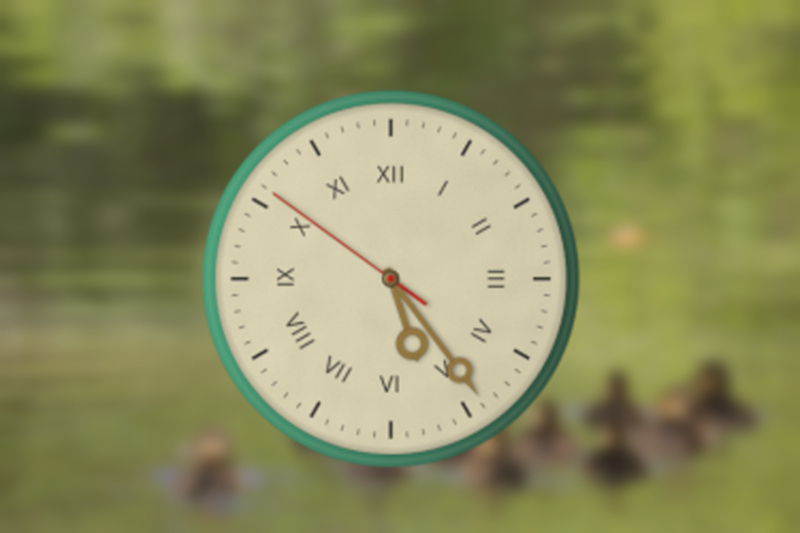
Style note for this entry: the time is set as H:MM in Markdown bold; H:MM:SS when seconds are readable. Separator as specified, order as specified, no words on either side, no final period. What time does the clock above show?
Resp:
**5:23:51**
